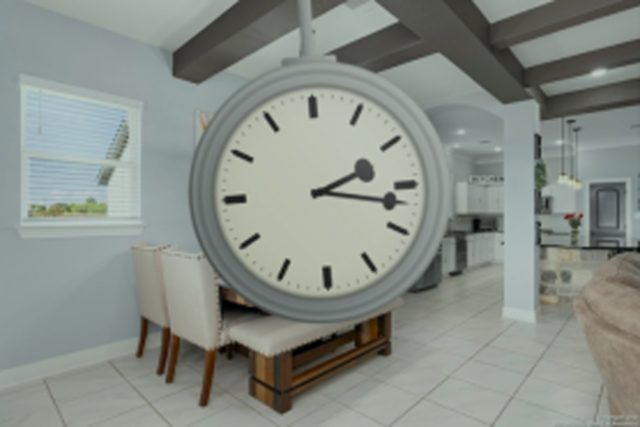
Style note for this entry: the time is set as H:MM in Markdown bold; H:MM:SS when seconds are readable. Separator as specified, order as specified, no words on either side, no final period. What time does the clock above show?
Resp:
**2:17**
